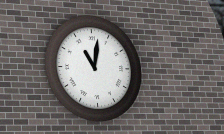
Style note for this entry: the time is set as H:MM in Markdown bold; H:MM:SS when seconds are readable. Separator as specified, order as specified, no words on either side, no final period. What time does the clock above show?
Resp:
**11:02**
